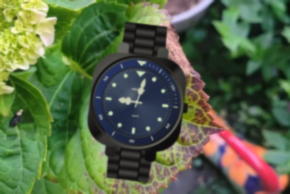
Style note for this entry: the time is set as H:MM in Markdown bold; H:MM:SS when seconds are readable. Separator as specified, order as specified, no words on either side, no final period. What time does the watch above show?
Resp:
**9:02**
